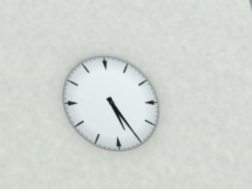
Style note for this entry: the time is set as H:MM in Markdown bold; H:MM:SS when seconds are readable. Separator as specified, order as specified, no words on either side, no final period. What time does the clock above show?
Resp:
**5:25**
